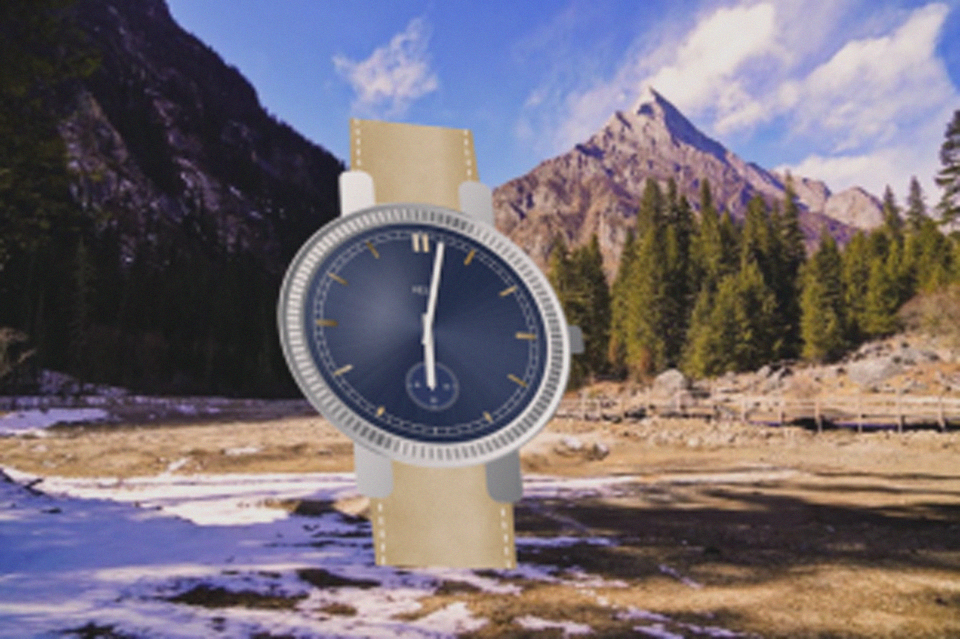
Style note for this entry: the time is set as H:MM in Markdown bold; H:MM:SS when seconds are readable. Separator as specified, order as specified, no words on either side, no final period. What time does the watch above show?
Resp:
**6:02**
